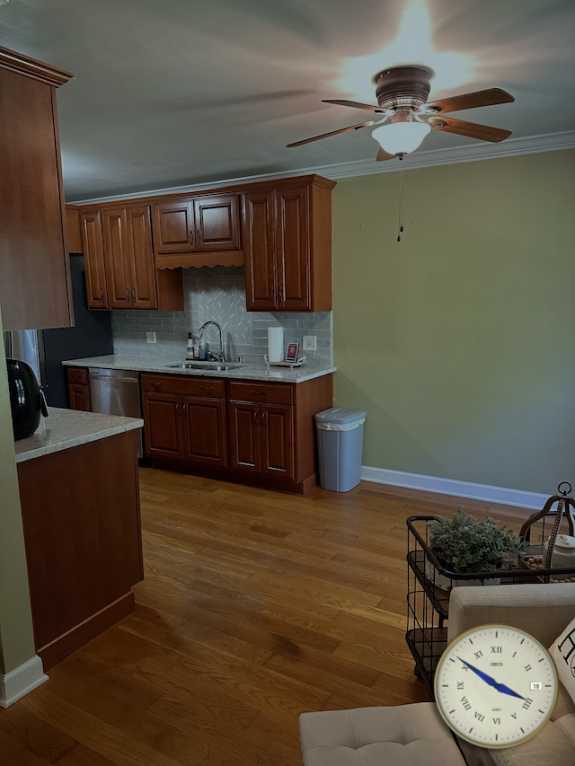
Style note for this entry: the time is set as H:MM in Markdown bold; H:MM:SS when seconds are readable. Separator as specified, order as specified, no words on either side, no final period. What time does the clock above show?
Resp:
**3:51**
